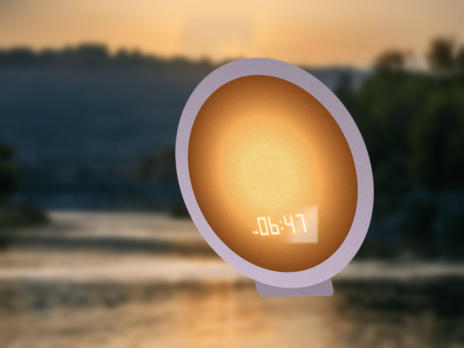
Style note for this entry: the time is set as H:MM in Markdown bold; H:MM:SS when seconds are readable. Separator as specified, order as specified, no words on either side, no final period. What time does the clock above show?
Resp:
**6:47**
